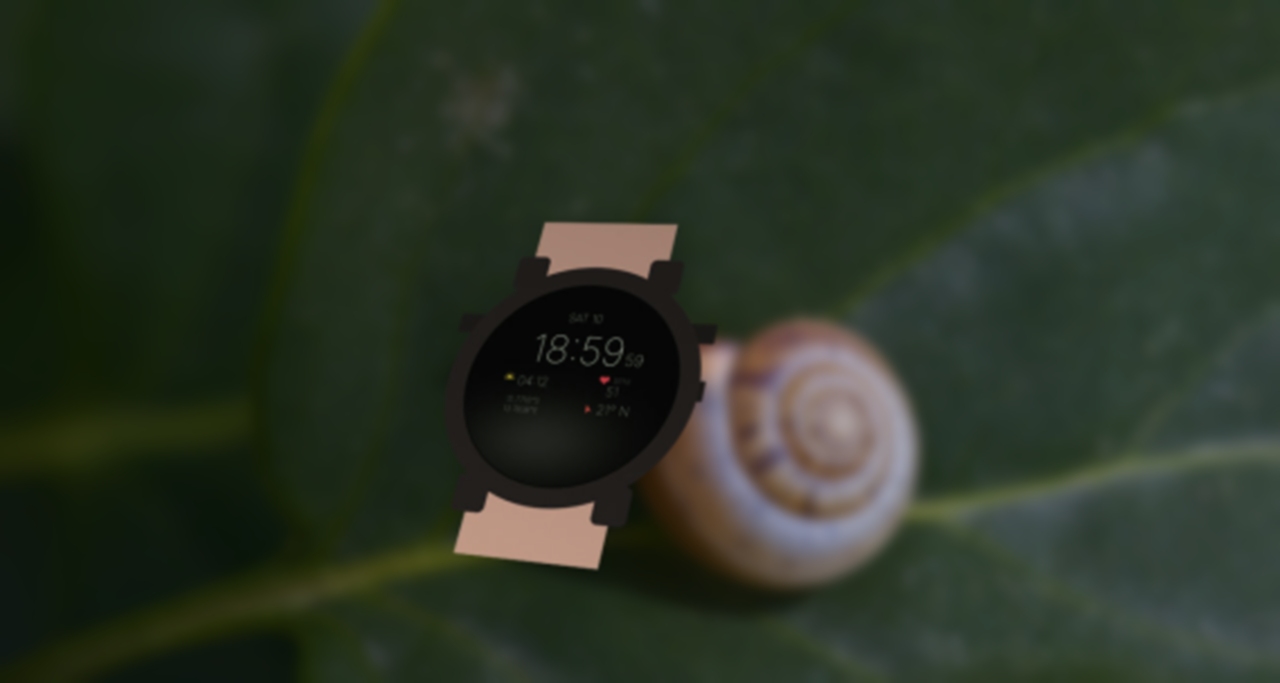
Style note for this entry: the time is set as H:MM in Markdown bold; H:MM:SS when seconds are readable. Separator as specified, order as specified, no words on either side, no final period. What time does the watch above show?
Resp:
**18:59**
